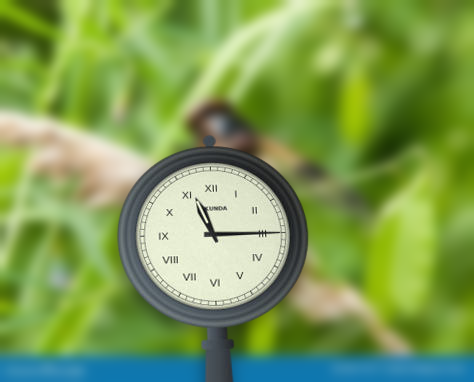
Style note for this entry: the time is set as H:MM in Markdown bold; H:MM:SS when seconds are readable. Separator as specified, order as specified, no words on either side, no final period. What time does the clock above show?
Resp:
**11:15**
